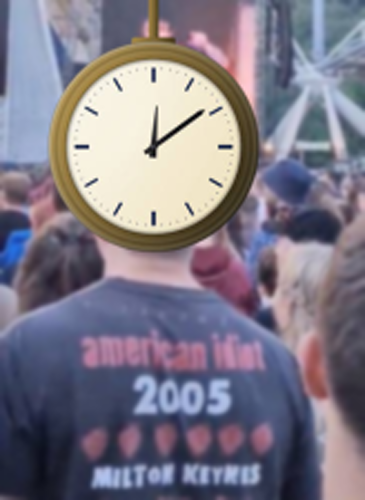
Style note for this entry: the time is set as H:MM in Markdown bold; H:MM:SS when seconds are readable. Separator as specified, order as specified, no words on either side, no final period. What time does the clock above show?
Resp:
**12:09**
